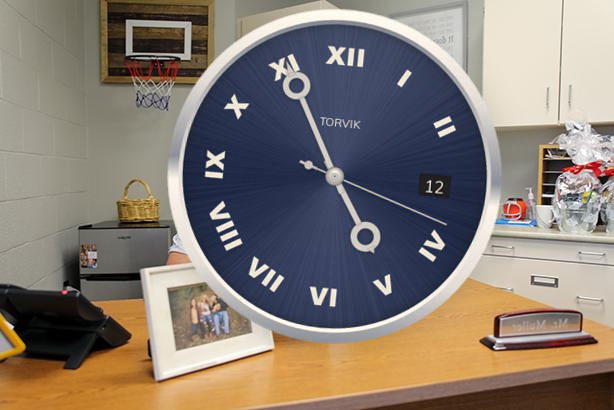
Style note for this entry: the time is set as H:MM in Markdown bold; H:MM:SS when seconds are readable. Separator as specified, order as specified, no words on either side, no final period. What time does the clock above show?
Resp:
**4:55:18**
